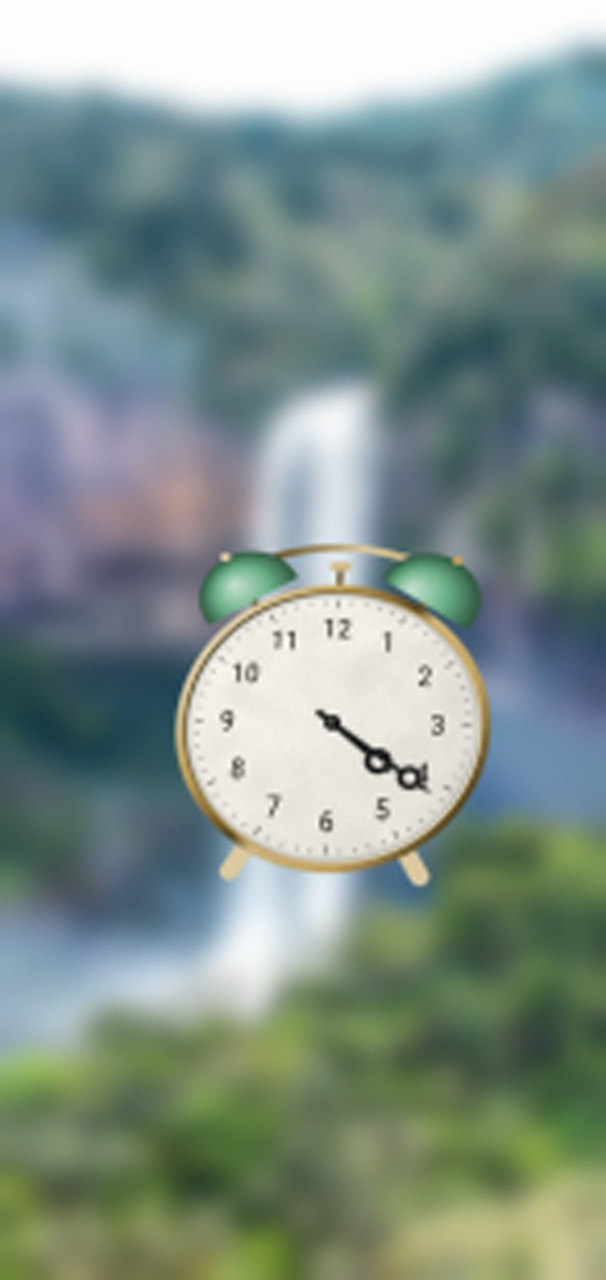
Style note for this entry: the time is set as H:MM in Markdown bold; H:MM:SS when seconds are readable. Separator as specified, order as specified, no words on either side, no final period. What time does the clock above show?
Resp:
**4:21**
